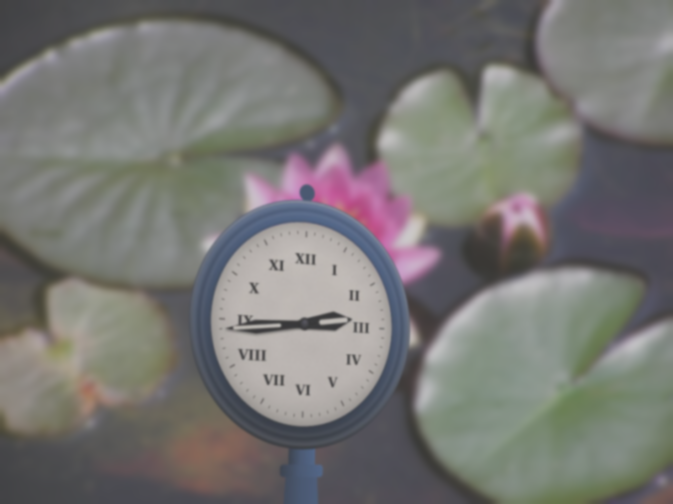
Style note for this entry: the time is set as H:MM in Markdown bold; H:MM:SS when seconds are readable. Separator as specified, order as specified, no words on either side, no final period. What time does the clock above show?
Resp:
**2:44**
